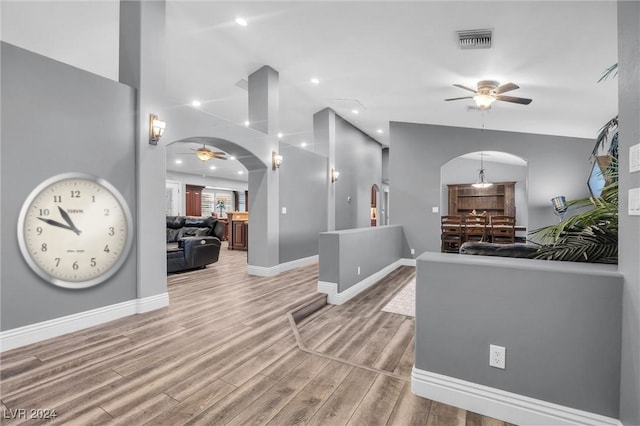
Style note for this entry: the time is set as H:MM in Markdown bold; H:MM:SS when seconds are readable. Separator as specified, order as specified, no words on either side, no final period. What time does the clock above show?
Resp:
**10:48**
